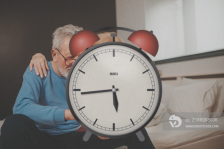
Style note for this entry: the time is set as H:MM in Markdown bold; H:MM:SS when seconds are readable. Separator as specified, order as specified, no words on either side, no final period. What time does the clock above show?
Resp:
**5:44**
